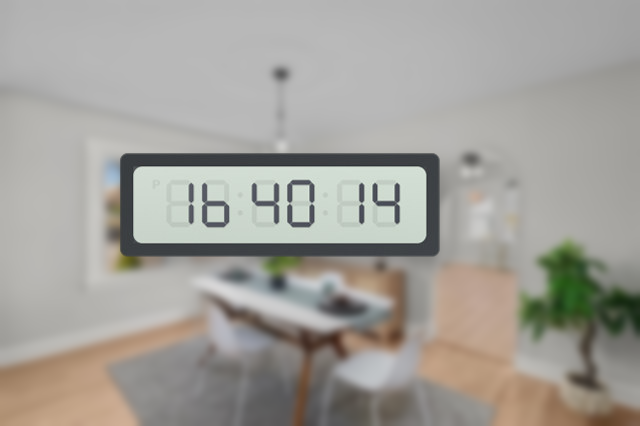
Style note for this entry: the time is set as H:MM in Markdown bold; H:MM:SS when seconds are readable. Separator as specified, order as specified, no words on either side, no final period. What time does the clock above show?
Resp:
**16:40:14**
